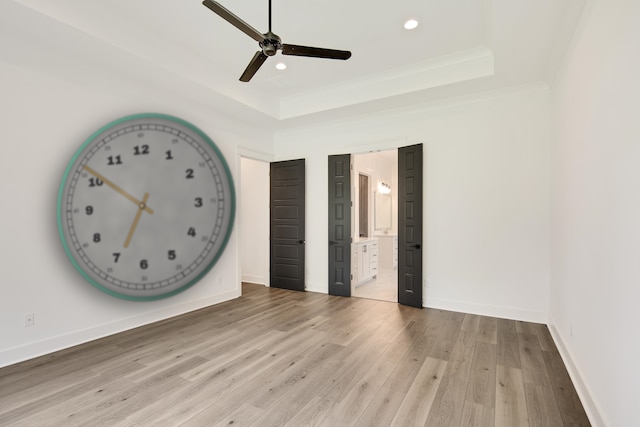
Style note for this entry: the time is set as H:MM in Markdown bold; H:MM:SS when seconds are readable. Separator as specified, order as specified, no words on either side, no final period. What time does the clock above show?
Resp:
**6:51**
